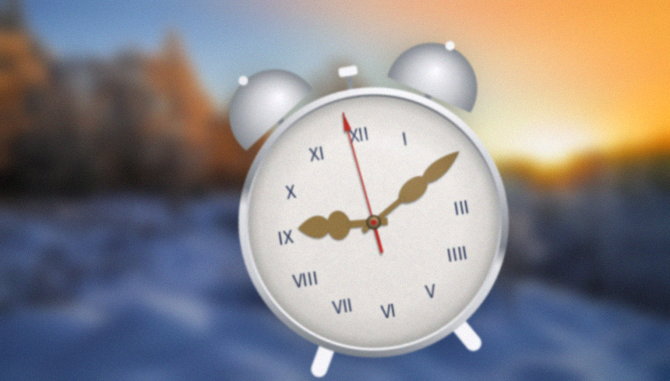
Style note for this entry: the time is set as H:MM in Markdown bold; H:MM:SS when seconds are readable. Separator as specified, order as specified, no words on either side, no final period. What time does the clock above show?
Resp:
**9:09:59**
